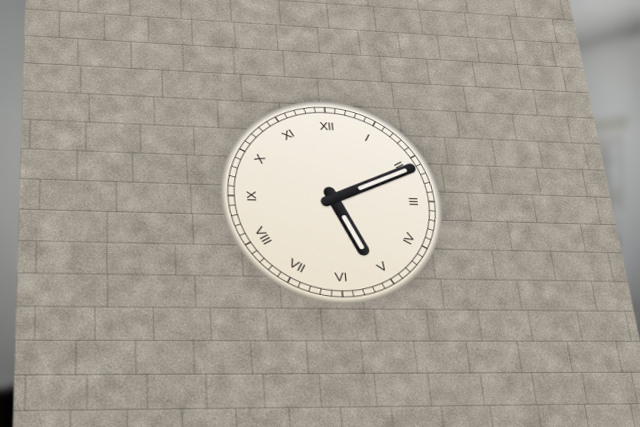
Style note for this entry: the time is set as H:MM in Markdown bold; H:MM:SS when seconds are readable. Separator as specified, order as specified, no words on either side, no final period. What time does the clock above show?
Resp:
**5:11**
